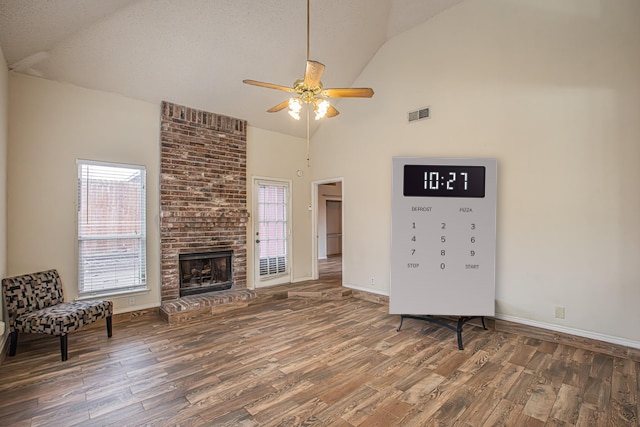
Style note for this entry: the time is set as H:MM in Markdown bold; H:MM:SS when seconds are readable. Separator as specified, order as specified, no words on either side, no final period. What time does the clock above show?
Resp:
**10:27**
